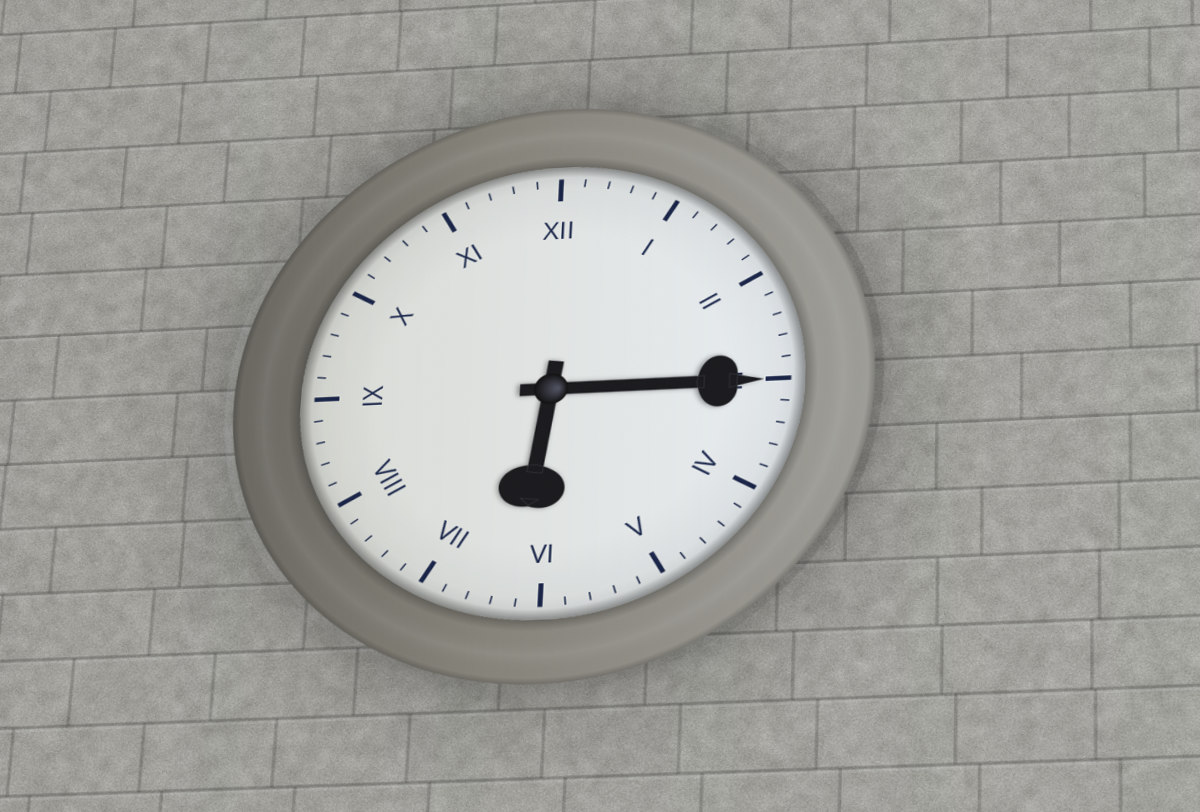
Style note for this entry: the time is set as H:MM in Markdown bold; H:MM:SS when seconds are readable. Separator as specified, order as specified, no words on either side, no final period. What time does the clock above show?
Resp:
**6:15**
